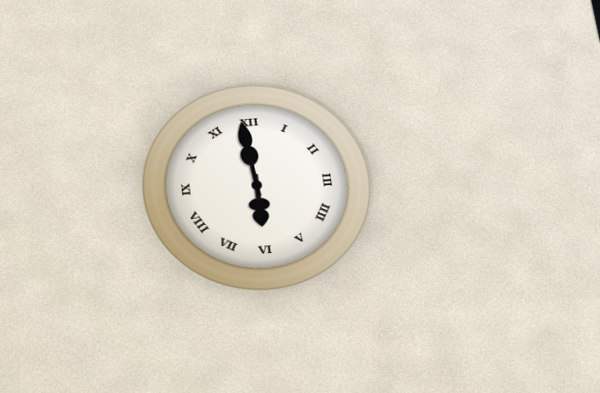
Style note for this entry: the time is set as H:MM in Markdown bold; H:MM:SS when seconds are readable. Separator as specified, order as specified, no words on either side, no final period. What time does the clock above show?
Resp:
**5:59**
